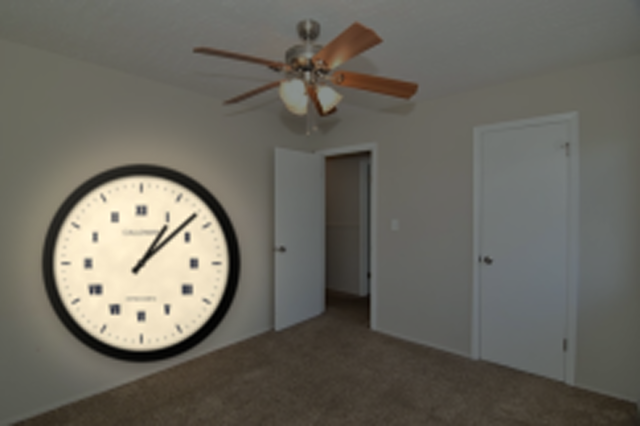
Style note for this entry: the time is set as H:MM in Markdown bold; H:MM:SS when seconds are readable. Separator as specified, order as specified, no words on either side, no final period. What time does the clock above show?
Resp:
**1:08**
